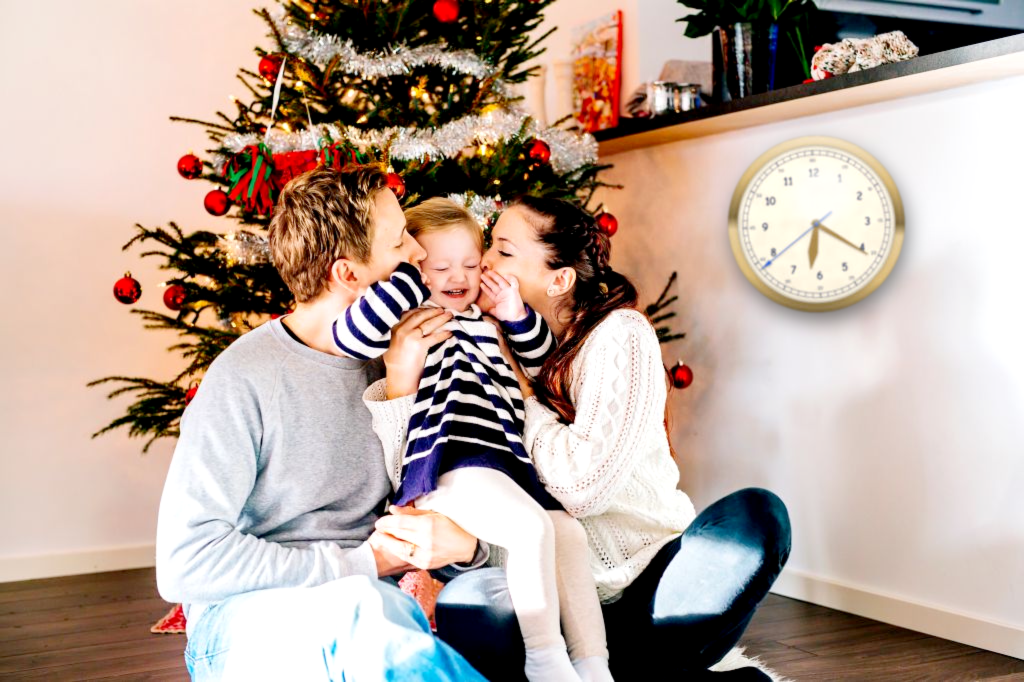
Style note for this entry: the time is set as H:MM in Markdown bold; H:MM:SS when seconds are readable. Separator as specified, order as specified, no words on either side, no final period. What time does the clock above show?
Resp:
**6:20:39**
